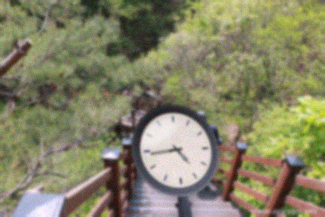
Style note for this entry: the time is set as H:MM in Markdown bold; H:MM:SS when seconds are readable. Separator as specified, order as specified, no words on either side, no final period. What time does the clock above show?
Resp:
**4:44**
